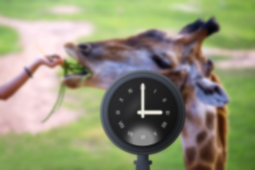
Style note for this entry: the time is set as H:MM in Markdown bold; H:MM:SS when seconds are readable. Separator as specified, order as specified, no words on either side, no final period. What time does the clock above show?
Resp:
**3:00**
